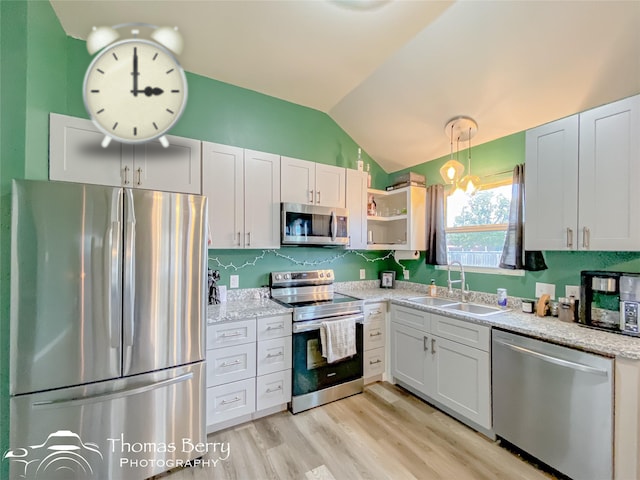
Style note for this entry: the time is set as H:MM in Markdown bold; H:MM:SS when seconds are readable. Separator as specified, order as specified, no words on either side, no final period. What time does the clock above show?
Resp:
**3:00**
